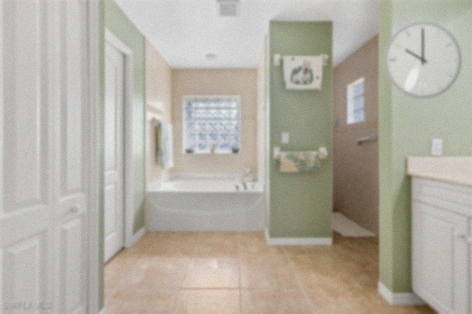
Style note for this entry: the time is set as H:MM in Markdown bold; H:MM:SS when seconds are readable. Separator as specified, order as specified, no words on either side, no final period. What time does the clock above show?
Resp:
**10:00**
